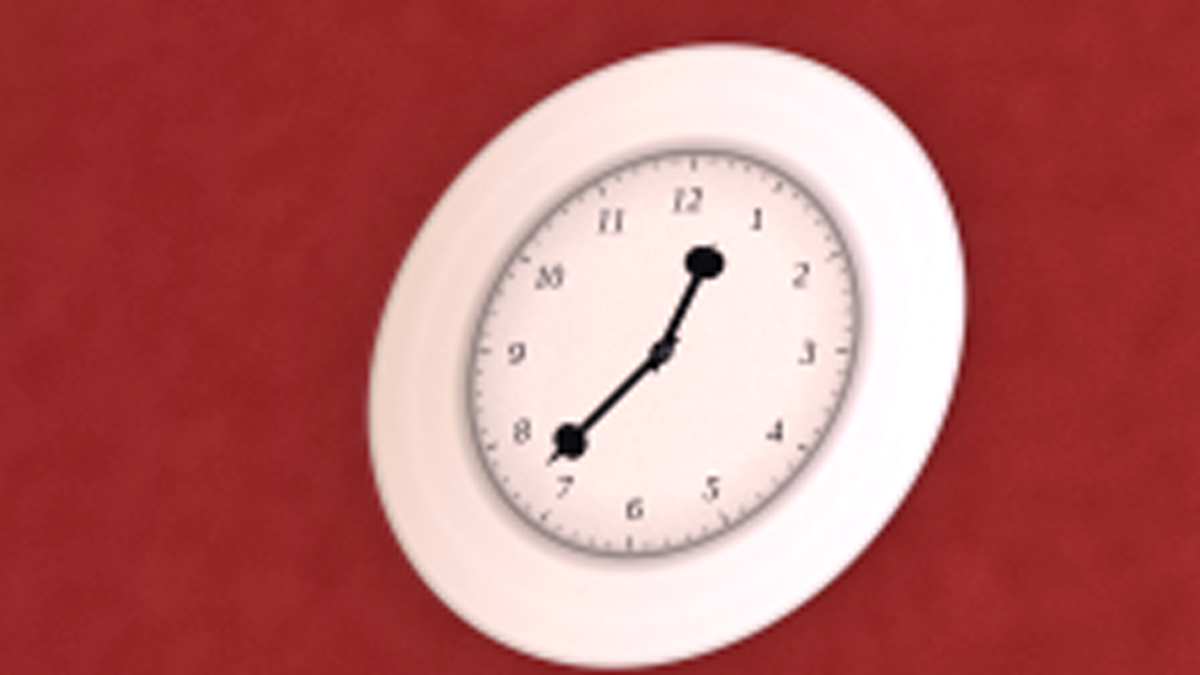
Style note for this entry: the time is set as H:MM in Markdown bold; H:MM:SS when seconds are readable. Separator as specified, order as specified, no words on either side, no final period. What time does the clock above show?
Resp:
**12:37**
